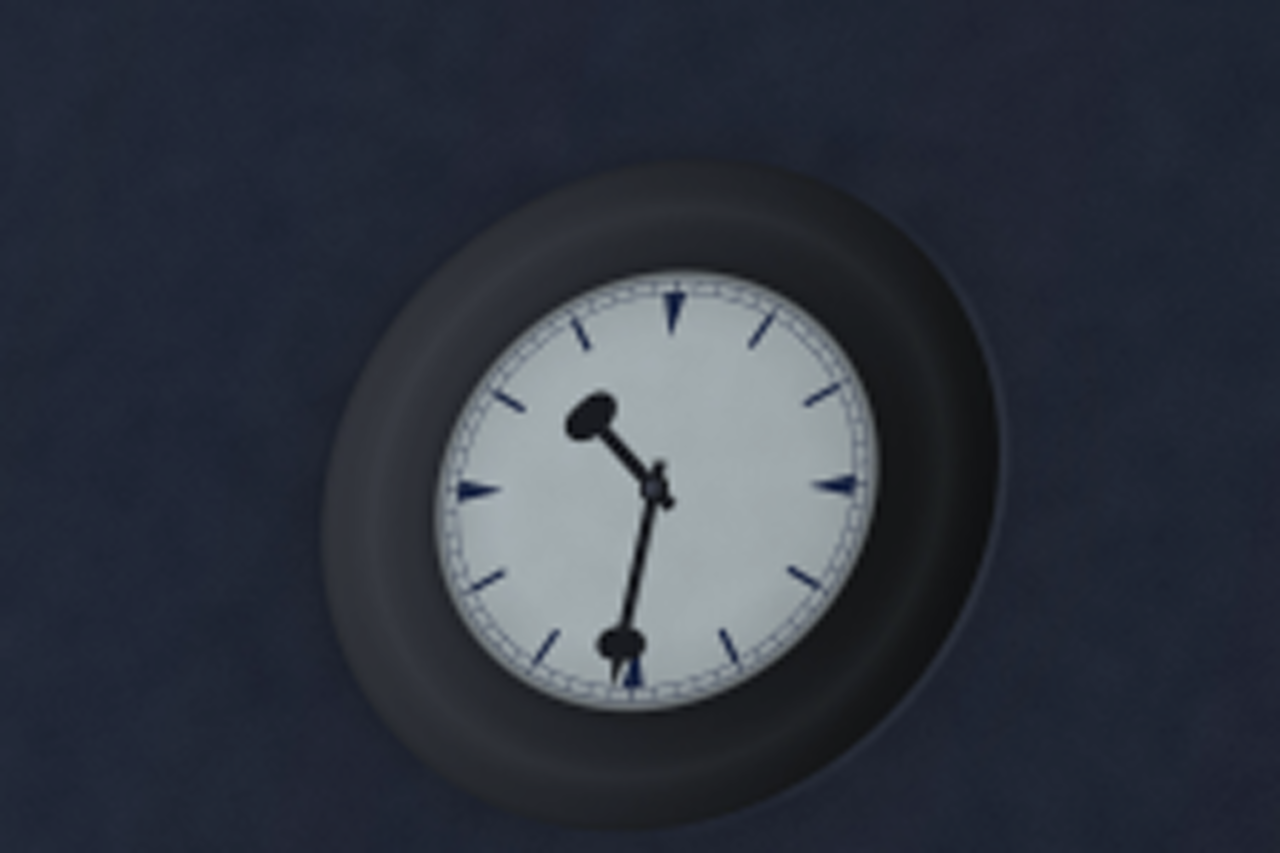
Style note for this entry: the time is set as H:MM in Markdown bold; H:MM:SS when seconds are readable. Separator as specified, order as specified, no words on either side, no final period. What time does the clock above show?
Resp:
**10:31**
